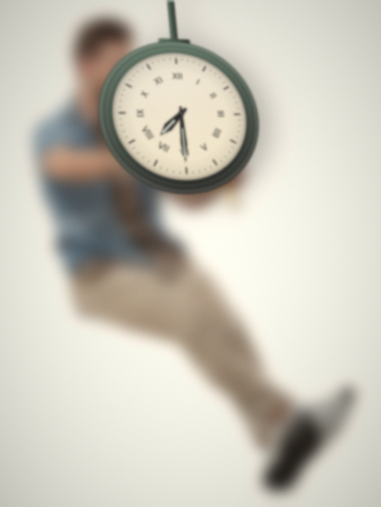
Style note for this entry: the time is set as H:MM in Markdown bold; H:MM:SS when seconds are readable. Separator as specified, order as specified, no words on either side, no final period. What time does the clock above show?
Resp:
**7:30**
